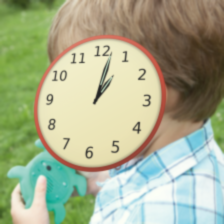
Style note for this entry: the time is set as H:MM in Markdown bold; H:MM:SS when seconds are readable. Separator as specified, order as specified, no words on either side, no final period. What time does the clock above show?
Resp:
**1:02**
